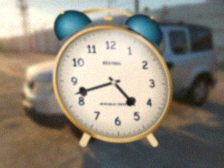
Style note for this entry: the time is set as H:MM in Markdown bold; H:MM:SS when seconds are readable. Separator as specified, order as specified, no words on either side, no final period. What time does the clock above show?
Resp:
**4:42**
